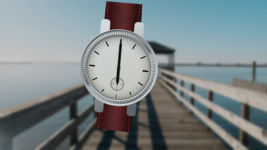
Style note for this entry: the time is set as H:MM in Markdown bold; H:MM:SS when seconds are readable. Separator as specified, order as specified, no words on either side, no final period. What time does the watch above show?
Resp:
**6:00**
